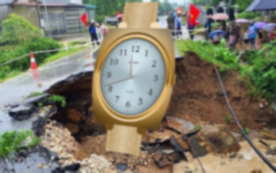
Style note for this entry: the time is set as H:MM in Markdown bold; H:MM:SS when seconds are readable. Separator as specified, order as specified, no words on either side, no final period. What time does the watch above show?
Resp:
**11:42**
